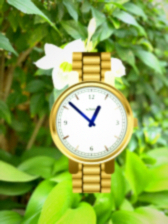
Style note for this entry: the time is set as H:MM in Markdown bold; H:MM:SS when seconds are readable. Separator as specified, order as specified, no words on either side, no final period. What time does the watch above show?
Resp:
**12:52**
